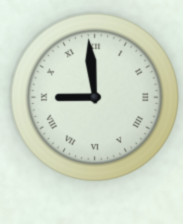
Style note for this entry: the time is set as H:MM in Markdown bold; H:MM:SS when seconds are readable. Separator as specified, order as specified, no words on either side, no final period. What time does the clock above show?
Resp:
**8:59**
